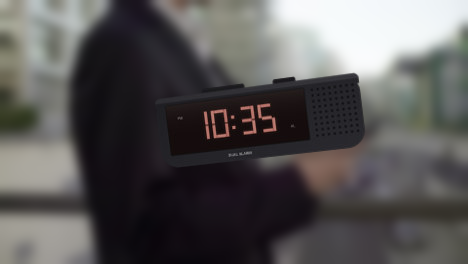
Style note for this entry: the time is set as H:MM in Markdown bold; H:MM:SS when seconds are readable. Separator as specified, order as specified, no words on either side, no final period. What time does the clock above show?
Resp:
**10:35**
